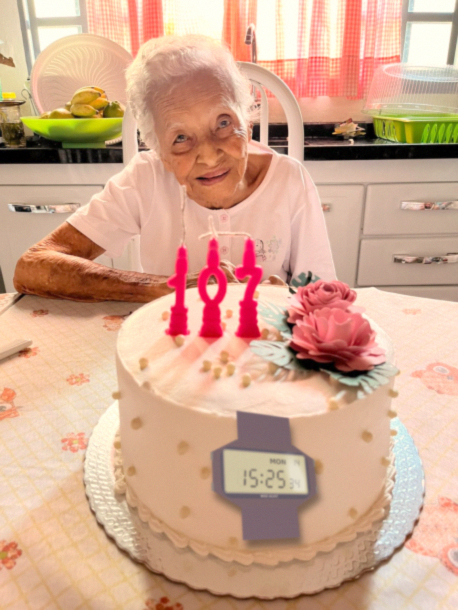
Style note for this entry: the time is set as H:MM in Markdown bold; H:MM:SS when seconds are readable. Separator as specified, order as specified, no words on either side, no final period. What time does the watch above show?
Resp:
**15:25**
